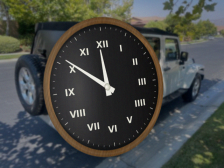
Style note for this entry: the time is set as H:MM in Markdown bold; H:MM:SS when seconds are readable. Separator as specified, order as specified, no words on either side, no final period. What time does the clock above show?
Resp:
**11:51**
